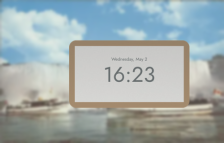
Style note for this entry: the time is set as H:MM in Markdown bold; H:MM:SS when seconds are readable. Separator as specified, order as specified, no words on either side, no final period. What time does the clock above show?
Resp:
**16:23**
